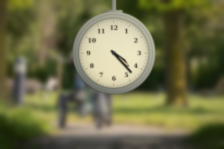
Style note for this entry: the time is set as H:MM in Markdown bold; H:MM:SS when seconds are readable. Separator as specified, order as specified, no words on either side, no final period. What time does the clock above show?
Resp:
**4:23**
